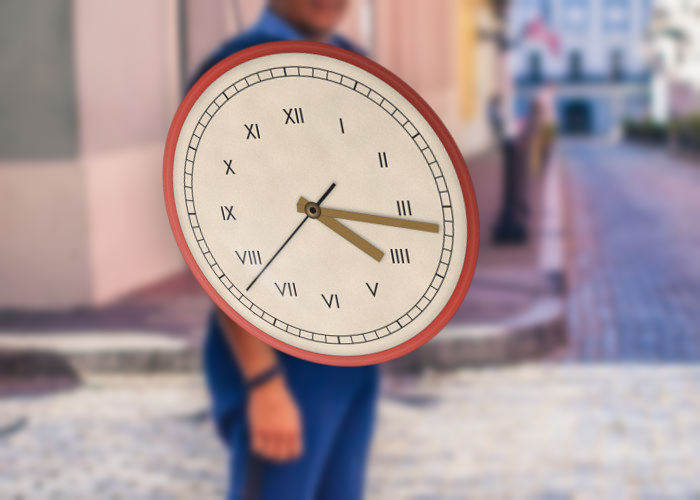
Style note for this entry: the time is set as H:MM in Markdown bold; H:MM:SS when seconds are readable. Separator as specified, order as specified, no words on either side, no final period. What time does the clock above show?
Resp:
**4:16:38**
